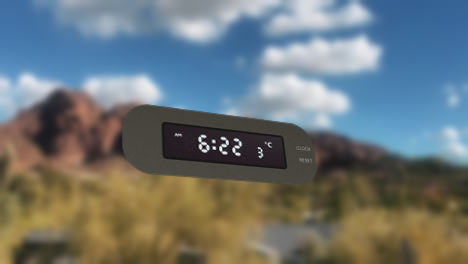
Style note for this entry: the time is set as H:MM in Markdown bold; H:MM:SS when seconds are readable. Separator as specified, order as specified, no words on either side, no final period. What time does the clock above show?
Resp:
**6:22**
